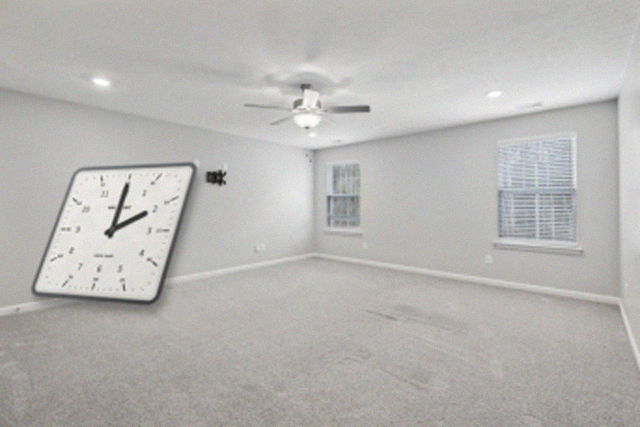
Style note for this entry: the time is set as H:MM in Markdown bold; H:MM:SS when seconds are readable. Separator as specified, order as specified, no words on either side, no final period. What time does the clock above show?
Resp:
**2:00**
